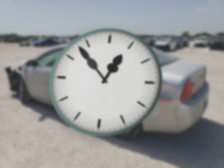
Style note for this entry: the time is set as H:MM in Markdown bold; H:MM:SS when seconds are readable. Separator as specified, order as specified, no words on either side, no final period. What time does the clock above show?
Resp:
**12:53**
